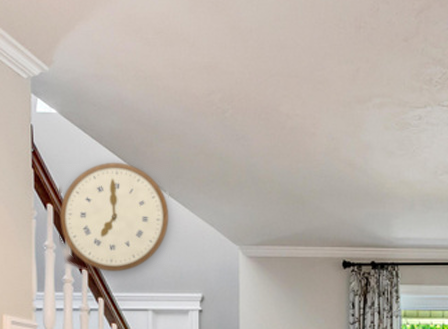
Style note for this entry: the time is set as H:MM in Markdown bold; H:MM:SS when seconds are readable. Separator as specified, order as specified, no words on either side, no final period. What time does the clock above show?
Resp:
**6:59**
